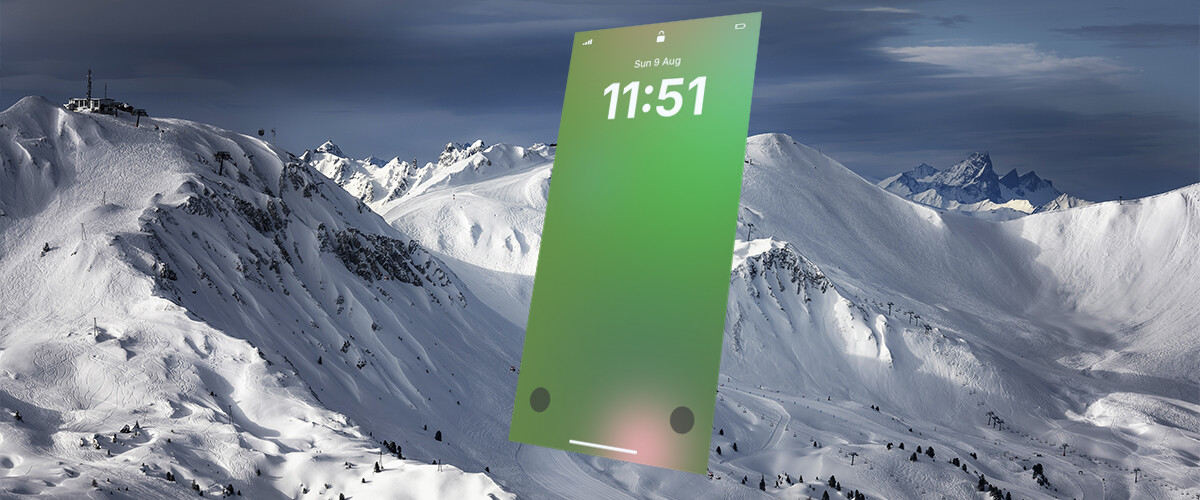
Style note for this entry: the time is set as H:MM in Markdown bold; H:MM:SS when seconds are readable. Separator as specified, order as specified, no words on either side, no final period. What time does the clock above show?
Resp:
**11:51**
